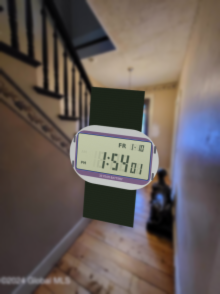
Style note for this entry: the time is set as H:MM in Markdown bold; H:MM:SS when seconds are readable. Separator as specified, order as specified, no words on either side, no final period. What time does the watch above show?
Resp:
**1:54:01**
